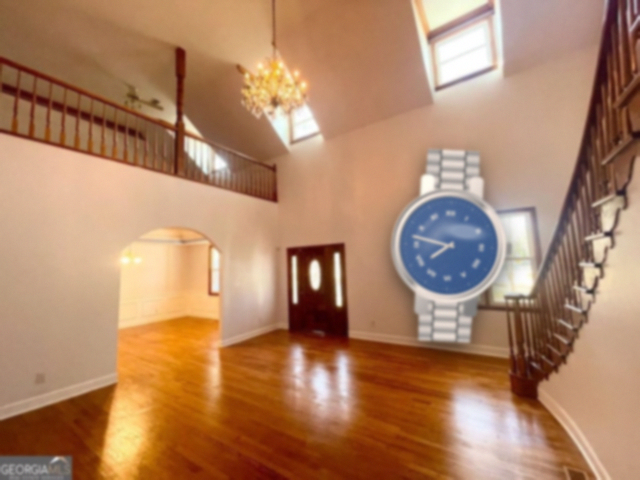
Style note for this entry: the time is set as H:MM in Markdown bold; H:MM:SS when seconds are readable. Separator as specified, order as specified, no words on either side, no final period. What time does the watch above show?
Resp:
**7:47**
